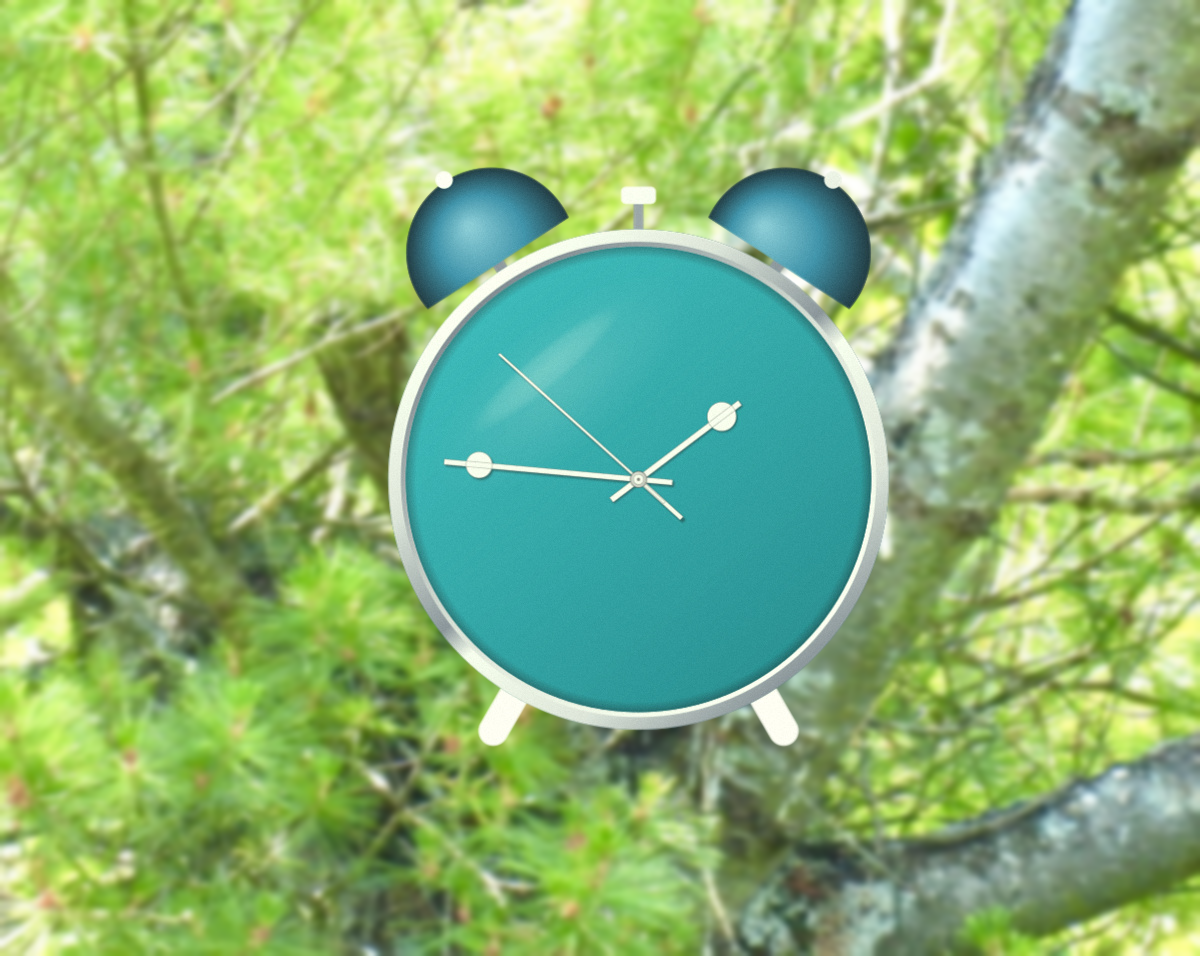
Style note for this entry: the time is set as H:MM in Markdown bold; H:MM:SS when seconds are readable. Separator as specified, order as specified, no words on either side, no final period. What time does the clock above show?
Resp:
**1:45:52**
